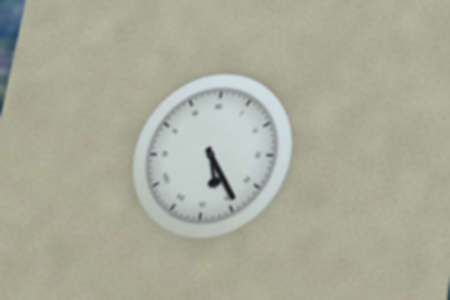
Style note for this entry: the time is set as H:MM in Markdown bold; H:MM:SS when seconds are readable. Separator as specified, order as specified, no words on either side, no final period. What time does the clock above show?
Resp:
**5:24**
